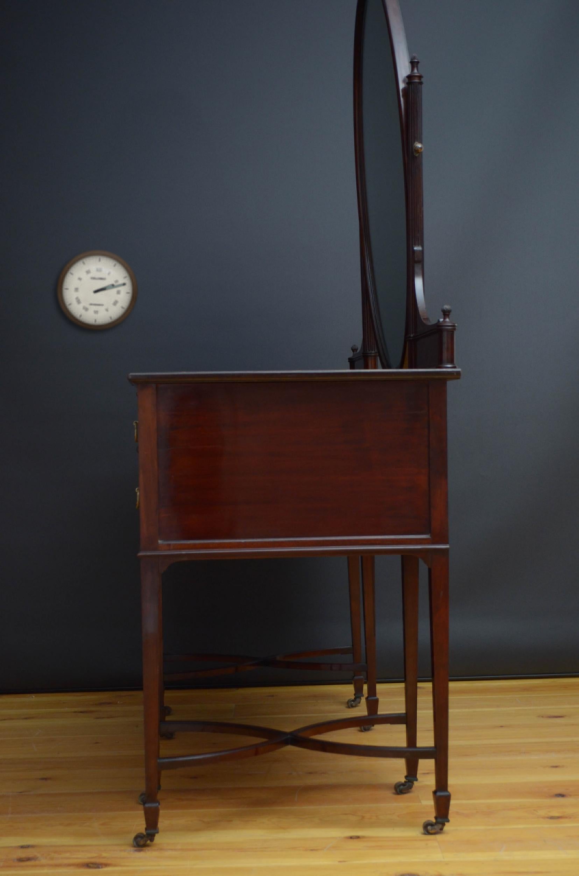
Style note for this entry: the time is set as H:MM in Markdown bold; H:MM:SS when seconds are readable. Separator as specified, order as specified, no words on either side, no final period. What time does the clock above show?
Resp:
**2:12**
